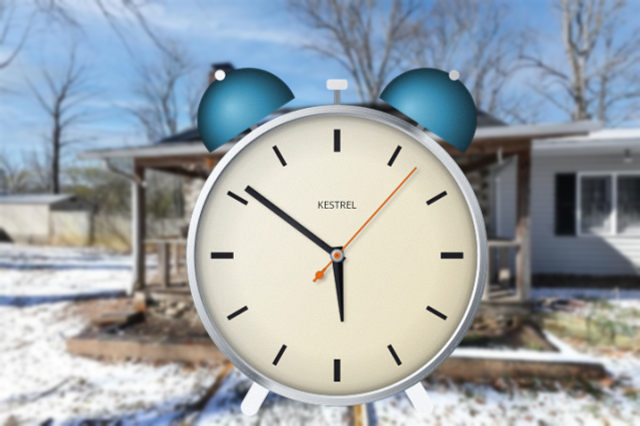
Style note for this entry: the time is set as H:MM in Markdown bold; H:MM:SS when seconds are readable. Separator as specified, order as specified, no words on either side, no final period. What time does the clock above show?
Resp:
**5:51:07**
